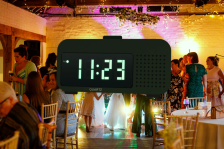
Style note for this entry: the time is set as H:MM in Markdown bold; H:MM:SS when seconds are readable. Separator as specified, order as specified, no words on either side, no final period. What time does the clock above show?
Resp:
**11:23**
